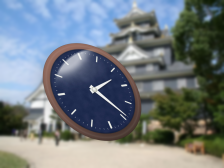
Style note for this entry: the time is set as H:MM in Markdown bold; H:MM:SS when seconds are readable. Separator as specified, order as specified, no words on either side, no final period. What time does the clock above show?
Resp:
**2:24**
